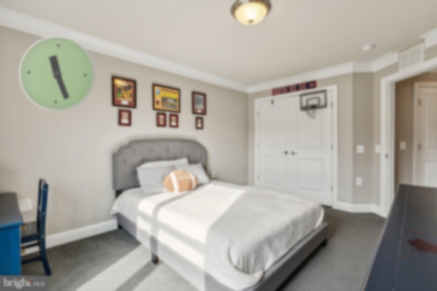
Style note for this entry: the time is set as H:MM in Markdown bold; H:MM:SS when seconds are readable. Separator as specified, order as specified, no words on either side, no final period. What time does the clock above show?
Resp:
**11:26**
